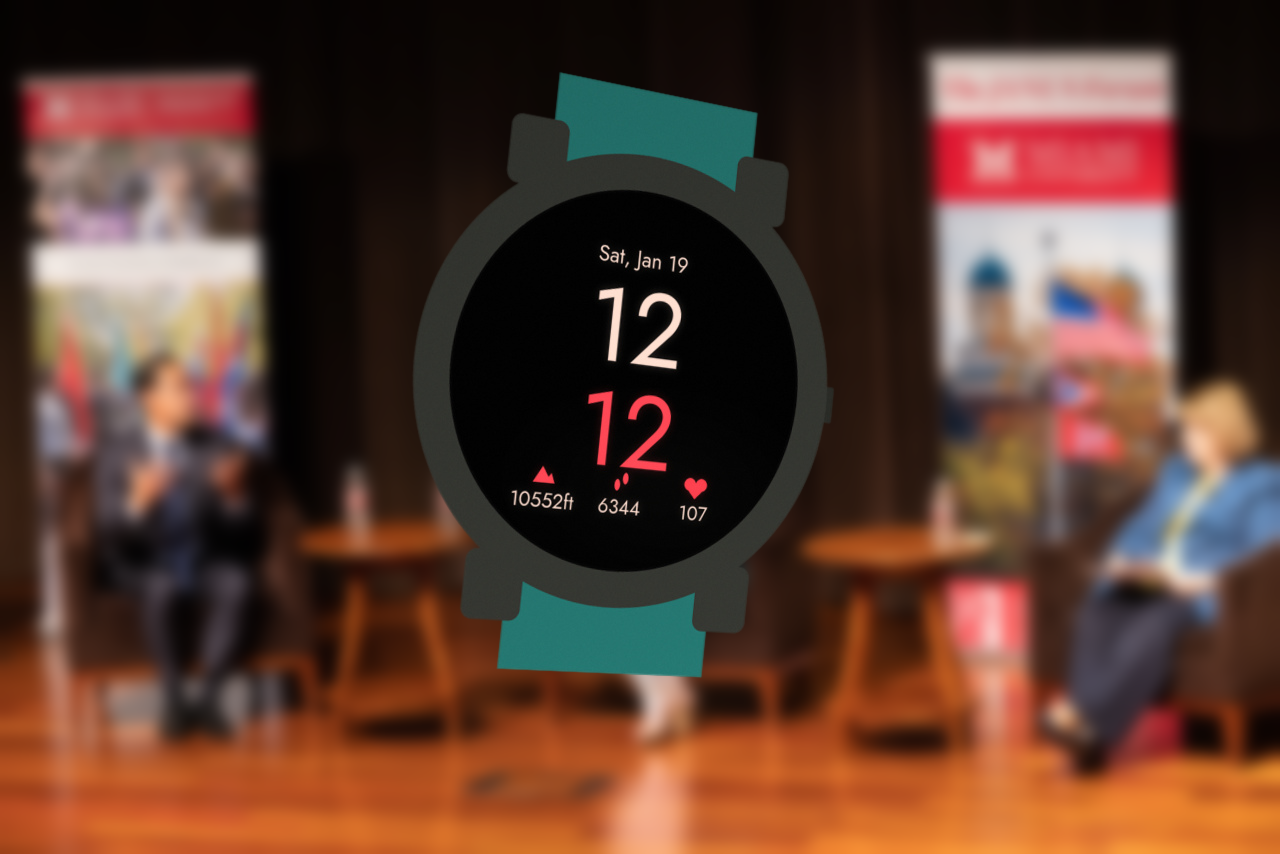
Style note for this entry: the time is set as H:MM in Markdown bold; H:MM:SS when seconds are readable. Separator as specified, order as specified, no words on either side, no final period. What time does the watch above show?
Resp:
**12:12**
